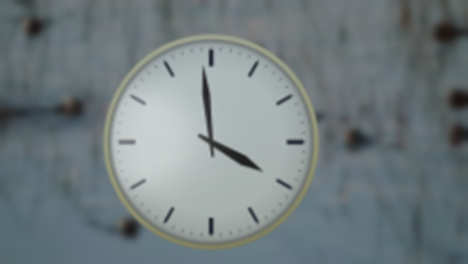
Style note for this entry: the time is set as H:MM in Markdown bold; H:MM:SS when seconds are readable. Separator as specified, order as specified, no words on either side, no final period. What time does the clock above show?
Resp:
**3:59**
